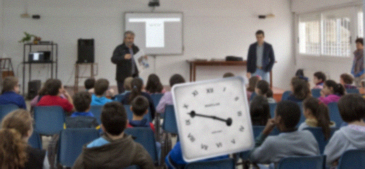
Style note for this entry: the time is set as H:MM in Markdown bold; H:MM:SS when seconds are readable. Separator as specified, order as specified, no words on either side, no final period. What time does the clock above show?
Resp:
**3:48**
